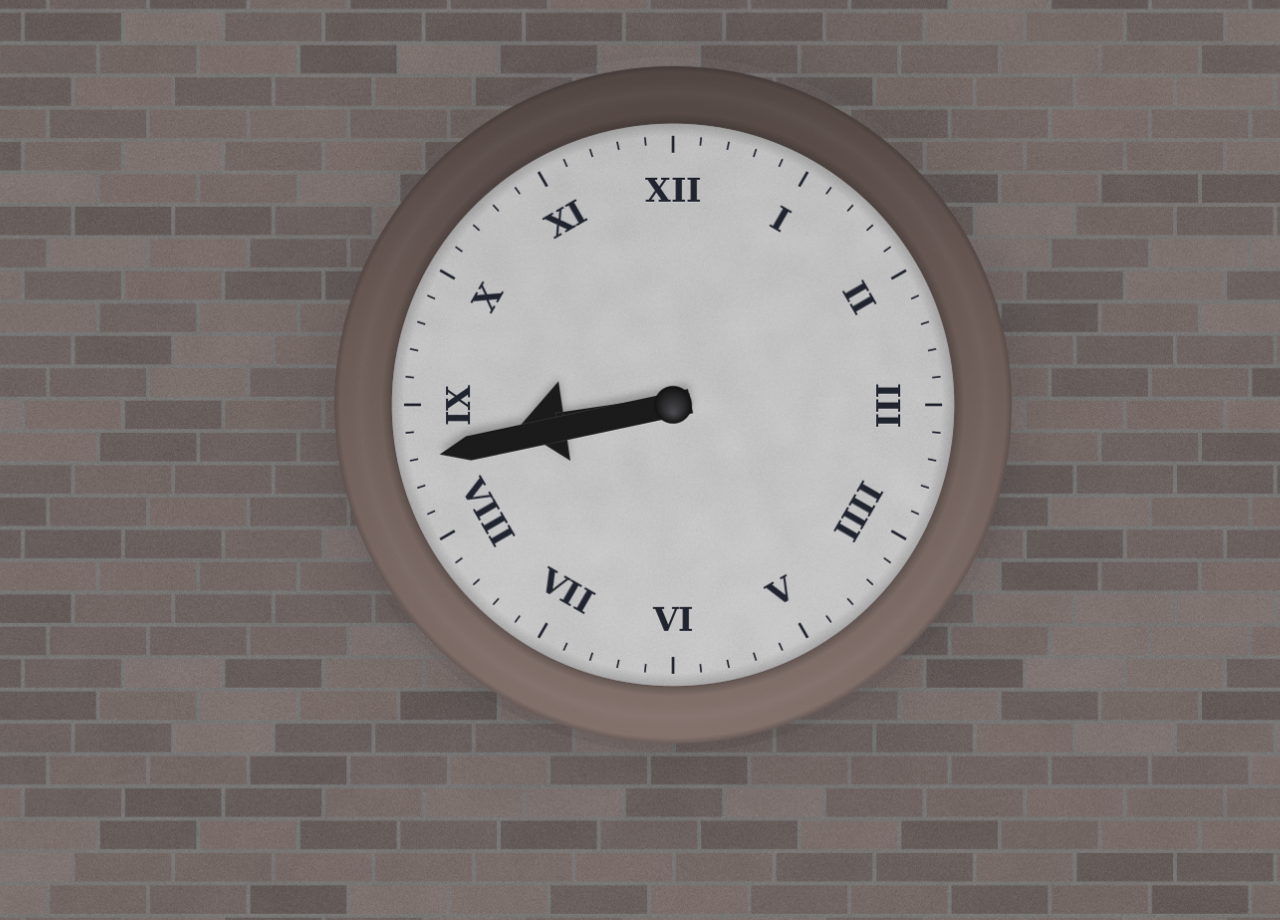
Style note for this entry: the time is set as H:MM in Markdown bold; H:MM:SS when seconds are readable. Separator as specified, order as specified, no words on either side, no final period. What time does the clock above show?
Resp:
**8:43**
